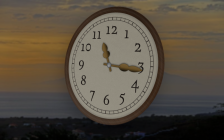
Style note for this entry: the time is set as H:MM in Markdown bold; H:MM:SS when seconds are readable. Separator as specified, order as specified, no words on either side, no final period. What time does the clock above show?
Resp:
**11:16**
